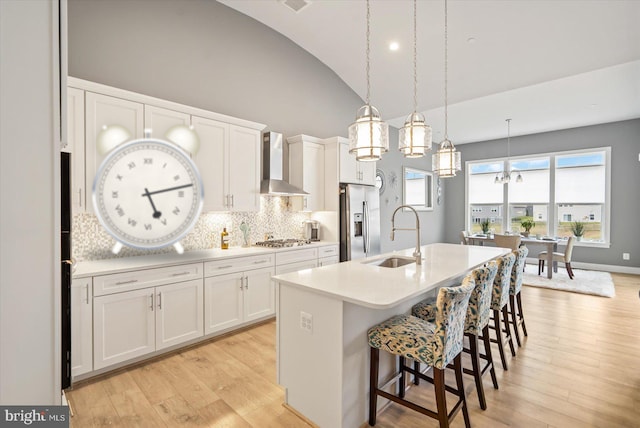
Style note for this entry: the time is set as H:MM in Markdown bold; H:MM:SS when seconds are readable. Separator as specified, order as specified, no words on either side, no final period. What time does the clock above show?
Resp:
**5:13**
